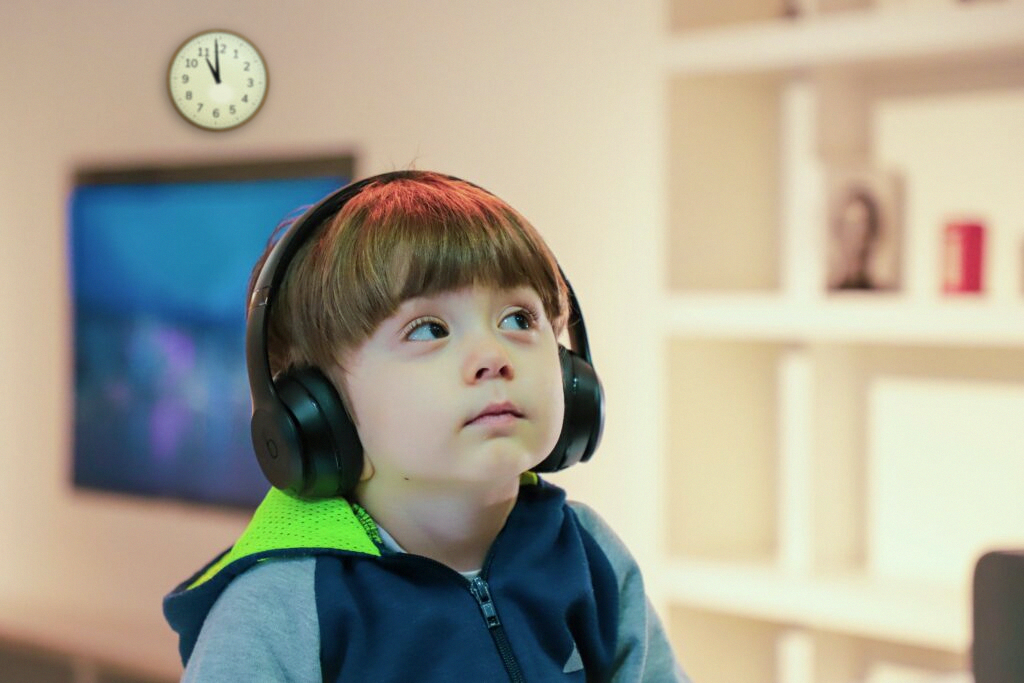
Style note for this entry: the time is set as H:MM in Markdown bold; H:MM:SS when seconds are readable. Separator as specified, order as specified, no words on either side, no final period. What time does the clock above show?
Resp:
**10:59**
